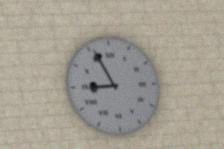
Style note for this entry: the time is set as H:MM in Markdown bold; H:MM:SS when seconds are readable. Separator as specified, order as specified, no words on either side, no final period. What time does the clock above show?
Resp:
**8:56**
